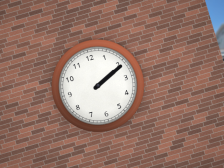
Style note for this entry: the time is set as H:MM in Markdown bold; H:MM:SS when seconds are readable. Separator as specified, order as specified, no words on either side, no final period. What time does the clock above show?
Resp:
**2:11**
